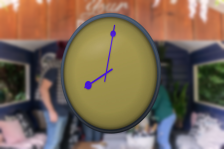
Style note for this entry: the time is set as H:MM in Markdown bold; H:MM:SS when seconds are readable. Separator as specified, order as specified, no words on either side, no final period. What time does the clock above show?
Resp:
**8:02**
